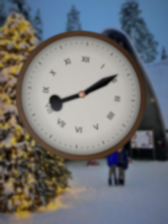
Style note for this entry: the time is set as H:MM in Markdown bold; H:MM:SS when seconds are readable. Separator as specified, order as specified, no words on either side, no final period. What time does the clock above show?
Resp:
**8:09**
